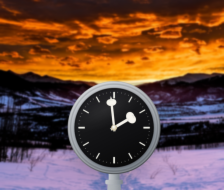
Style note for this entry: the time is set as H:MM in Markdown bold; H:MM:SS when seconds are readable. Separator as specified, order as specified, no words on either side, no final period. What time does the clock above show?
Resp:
**1:59**
